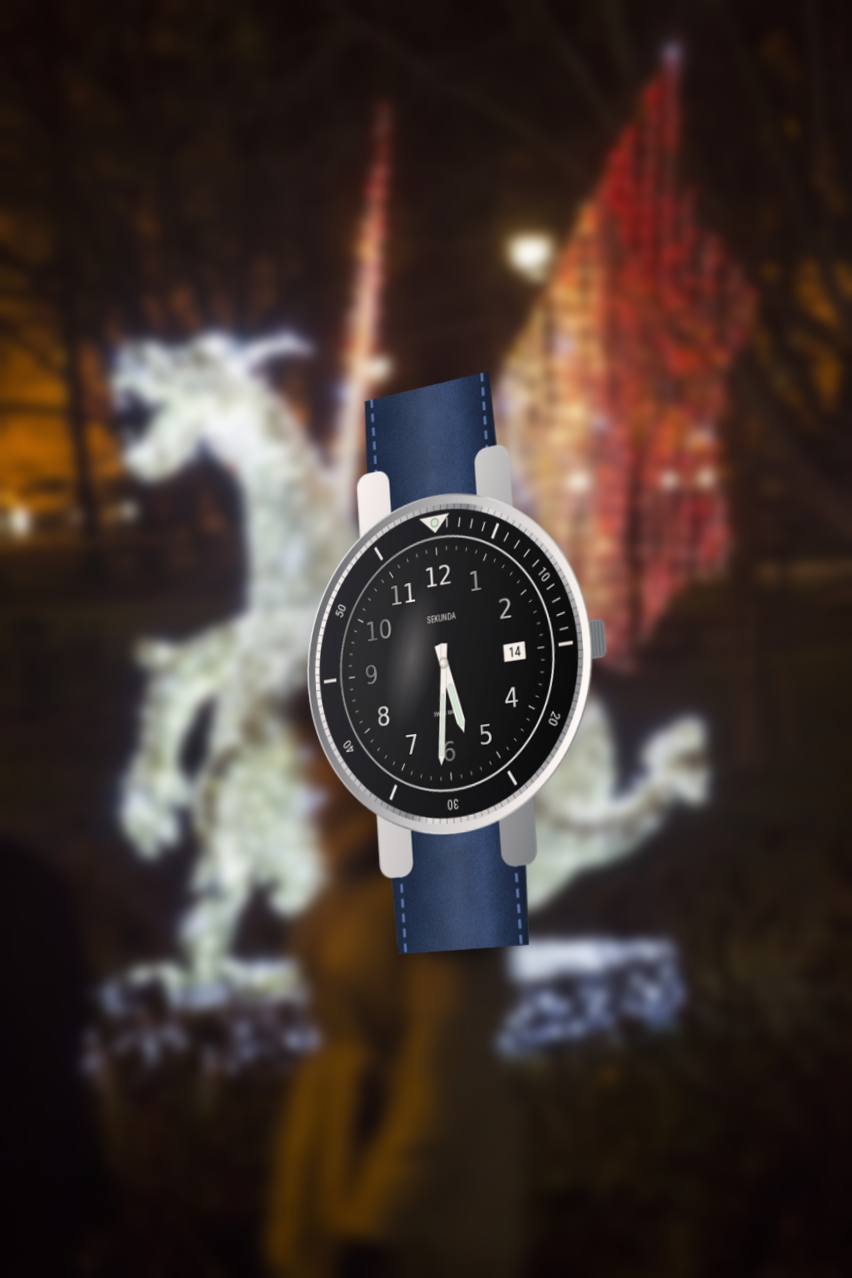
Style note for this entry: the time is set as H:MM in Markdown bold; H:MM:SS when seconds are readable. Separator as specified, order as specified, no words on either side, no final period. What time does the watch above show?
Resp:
**5:31**
